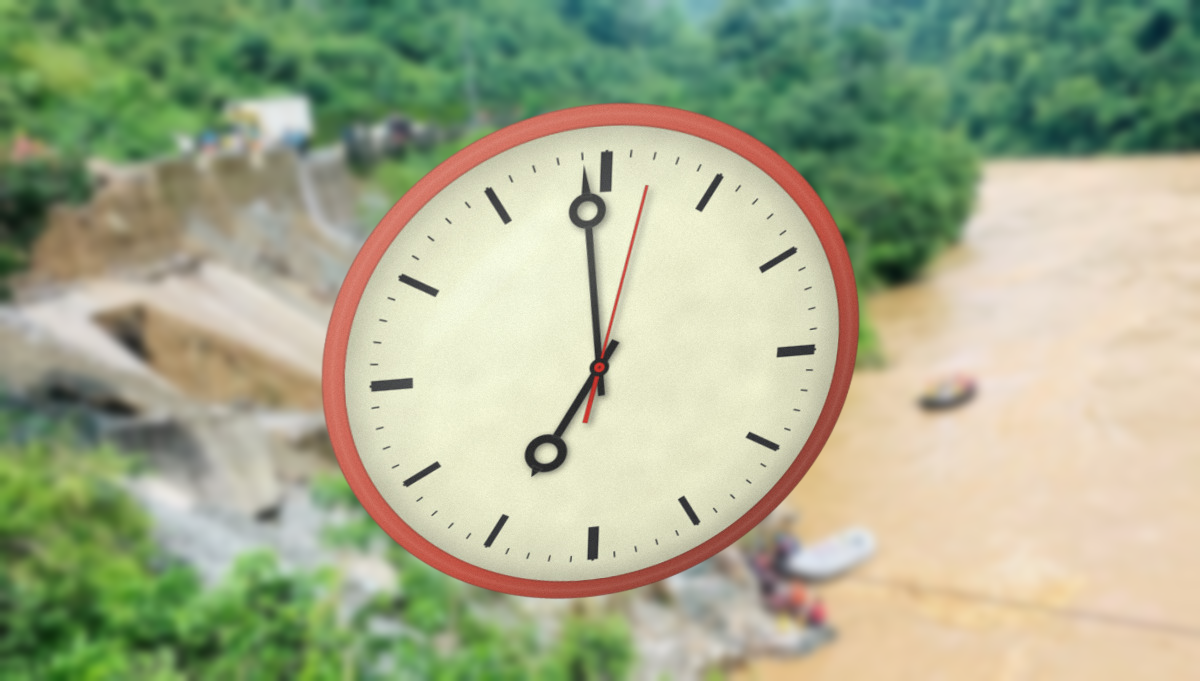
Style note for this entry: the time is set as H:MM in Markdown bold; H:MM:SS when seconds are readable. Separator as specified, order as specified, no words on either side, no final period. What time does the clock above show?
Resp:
**6:59:02**
